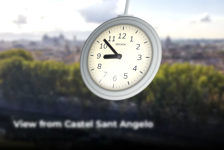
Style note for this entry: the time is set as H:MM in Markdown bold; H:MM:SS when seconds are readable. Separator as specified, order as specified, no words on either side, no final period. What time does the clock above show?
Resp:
**8:52**
